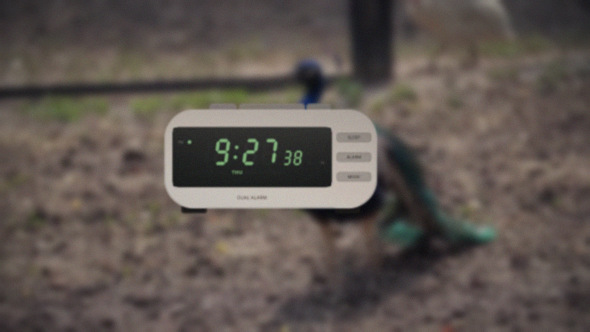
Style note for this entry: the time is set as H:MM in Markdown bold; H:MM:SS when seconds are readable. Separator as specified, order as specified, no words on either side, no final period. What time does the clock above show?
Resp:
**9:27:38**
